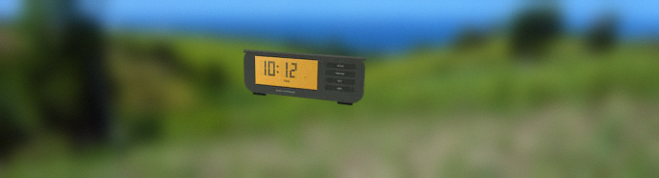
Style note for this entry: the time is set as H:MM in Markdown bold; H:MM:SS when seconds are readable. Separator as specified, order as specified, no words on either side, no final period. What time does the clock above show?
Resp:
**10:12**
